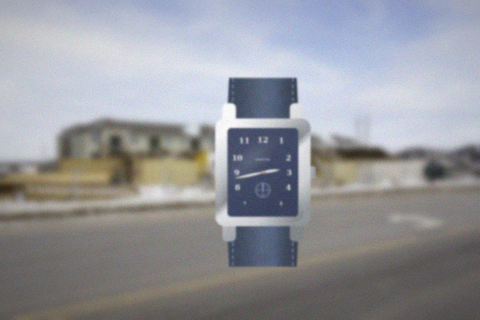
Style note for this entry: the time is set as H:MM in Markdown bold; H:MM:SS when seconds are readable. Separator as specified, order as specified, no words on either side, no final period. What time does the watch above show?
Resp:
**2:43**
